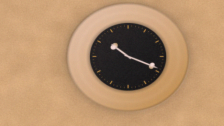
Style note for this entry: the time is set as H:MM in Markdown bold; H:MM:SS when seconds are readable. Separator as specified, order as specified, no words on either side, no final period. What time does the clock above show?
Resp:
**10:19**
